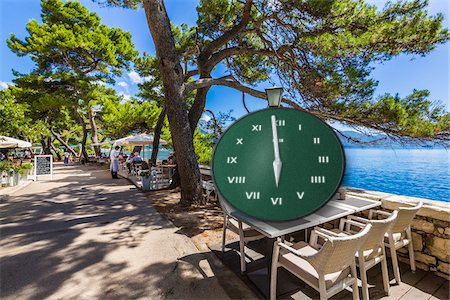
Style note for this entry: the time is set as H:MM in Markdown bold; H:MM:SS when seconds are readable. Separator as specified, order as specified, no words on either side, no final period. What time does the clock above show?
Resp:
**5:59**
